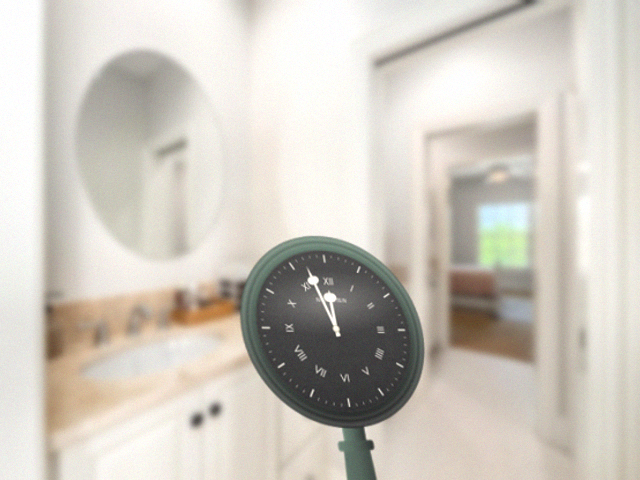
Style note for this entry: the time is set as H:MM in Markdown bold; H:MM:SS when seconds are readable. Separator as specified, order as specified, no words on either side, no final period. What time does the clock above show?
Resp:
**11:57**
